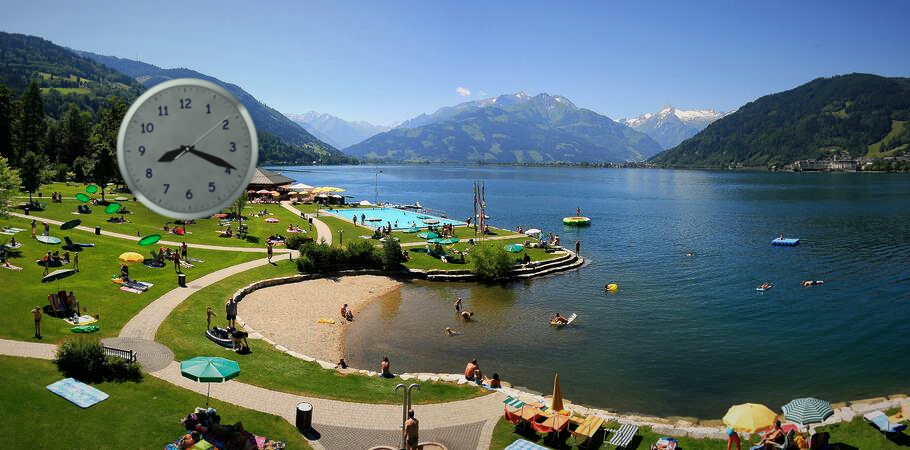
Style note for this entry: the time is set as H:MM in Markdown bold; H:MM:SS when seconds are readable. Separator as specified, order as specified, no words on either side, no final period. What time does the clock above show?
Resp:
**8:19:09**
